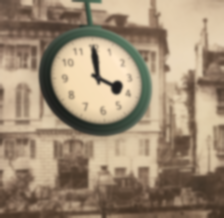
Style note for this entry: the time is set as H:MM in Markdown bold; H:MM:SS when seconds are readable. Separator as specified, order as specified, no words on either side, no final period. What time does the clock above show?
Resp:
**4:00**
